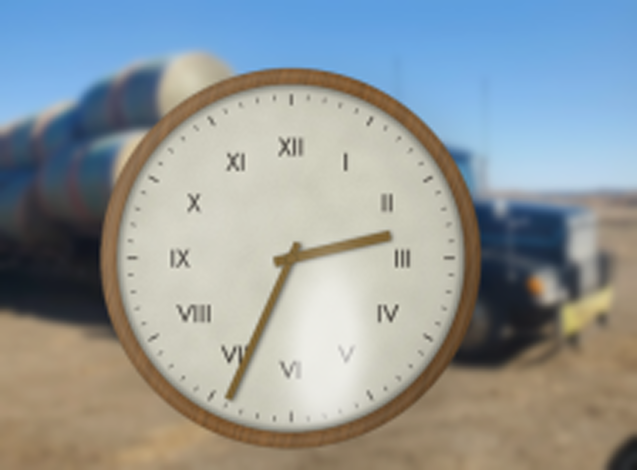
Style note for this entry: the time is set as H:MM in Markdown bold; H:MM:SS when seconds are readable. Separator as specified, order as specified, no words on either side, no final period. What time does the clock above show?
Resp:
**2:34**
